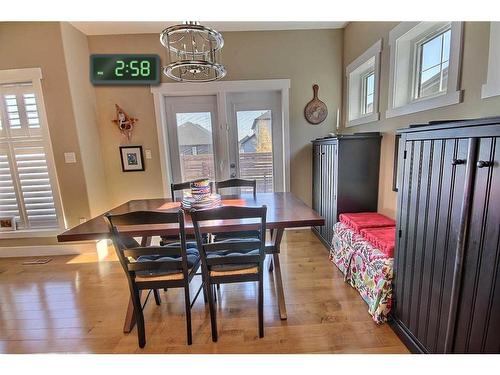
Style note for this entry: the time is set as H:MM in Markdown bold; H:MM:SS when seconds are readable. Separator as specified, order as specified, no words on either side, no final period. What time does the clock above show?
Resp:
**2:58**
